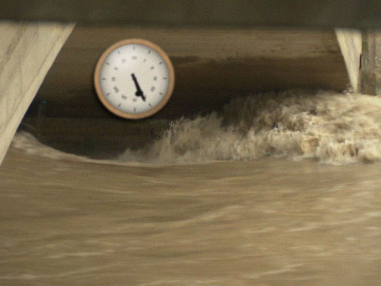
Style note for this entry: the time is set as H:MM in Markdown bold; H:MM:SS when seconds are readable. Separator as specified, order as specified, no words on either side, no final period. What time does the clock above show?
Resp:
**5:26**
